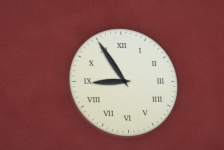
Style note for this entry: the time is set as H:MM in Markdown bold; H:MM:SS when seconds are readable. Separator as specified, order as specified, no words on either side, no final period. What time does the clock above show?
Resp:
**8:55**
